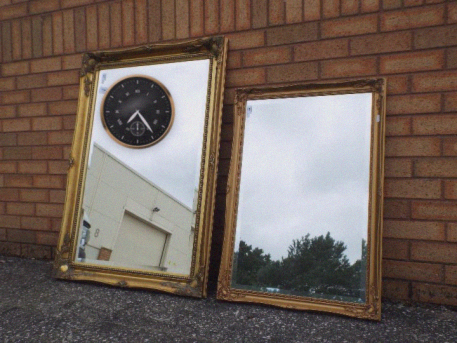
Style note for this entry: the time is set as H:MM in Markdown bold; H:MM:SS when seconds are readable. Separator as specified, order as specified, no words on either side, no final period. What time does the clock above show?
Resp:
**7:24**
